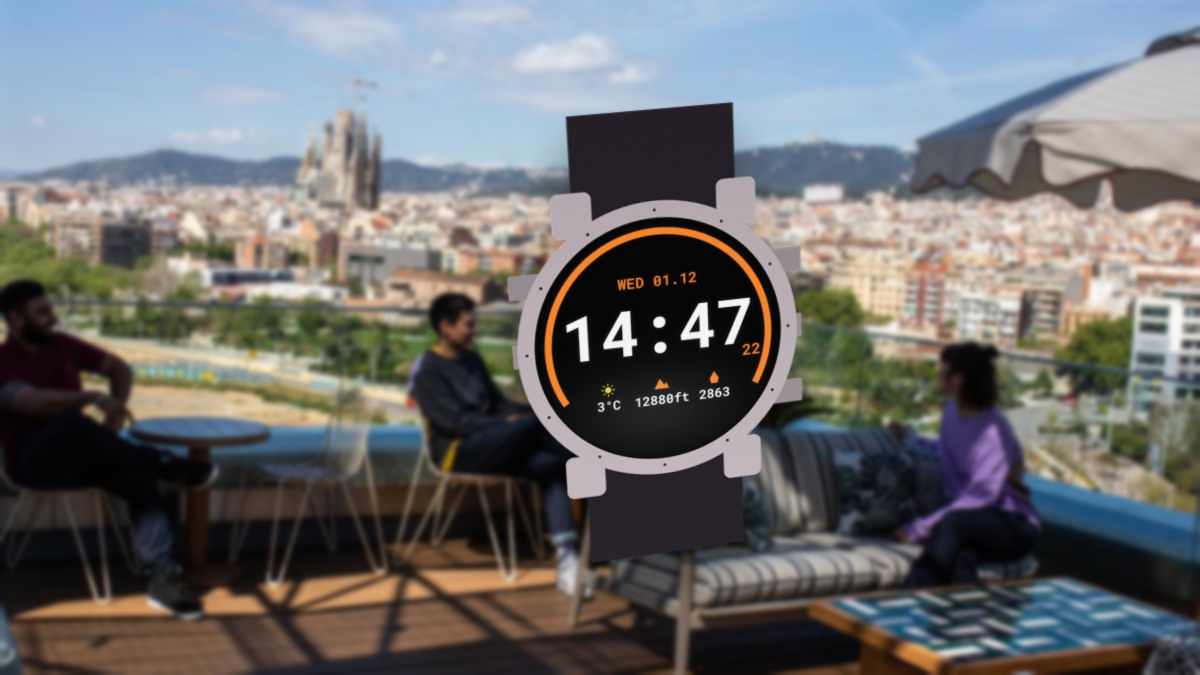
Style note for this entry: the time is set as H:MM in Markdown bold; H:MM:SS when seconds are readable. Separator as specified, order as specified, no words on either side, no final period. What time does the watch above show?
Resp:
**14:47:22**
